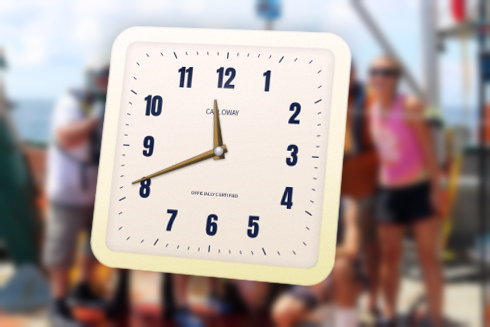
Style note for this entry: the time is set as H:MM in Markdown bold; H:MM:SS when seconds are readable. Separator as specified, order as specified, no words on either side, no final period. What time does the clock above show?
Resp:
**11:41**
